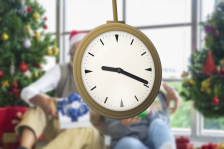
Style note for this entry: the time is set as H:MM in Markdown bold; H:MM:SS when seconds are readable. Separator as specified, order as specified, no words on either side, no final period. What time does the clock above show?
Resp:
**9:19**
